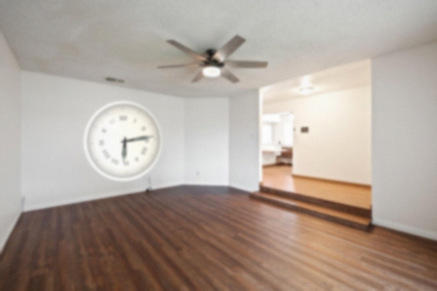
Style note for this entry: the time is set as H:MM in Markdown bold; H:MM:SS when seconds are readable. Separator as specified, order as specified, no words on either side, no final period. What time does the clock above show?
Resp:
**6:14**
